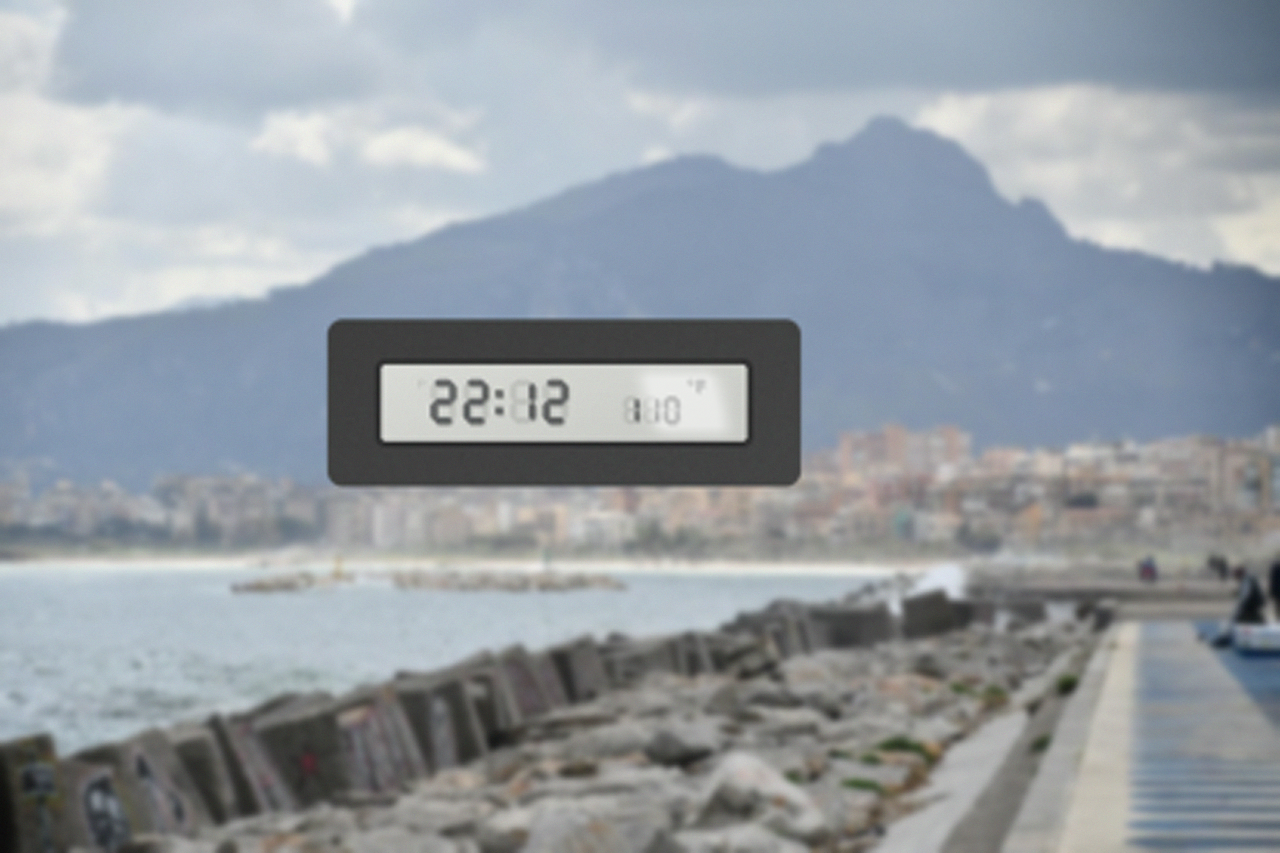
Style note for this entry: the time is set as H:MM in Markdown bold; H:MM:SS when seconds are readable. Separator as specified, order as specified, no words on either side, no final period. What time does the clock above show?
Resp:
**22:12**
